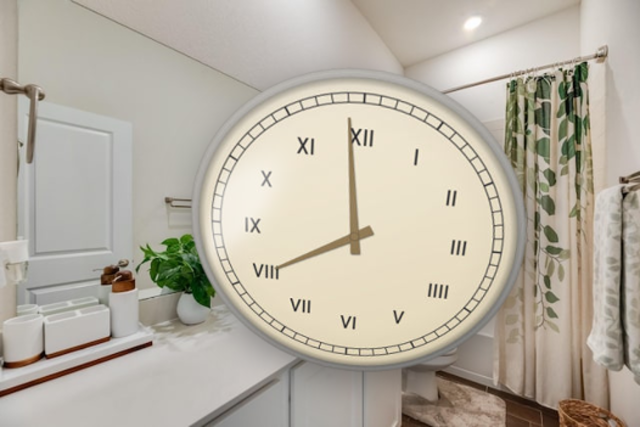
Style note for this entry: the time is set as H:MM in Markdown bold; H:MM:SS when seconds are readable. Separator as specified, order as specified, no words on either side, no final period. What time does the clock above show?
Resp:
**7:59**
